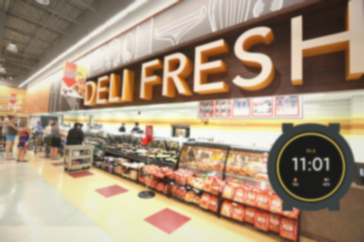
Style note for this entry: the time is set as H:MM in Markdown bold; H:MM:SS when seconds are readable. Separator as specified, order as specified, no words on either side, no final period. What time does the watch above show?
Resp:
**11:01**
